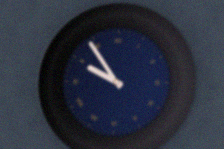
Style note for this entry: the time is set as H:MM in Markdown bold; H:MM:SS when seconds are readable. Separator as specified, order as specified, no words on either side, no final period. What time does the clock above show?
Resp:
**9:54**
